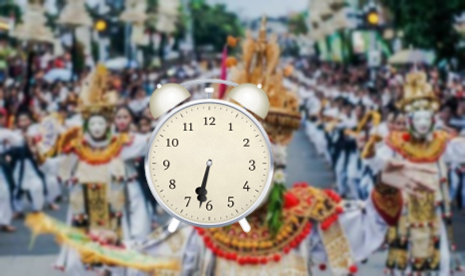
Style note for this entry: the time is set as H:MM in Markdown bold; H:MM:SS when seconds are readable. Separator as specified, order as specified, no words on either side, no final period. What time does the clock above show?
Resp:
**6:32**
